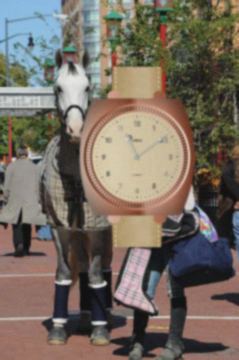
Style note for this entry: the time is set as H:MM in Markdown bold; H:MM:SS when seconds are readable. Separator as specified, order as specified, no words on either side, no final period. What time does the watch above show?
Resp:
**11:09**
